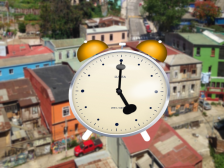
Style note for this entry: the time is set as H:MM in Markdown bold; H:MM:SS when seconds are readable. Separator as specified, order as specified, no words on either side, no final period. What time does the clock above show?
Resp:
**5:00**
